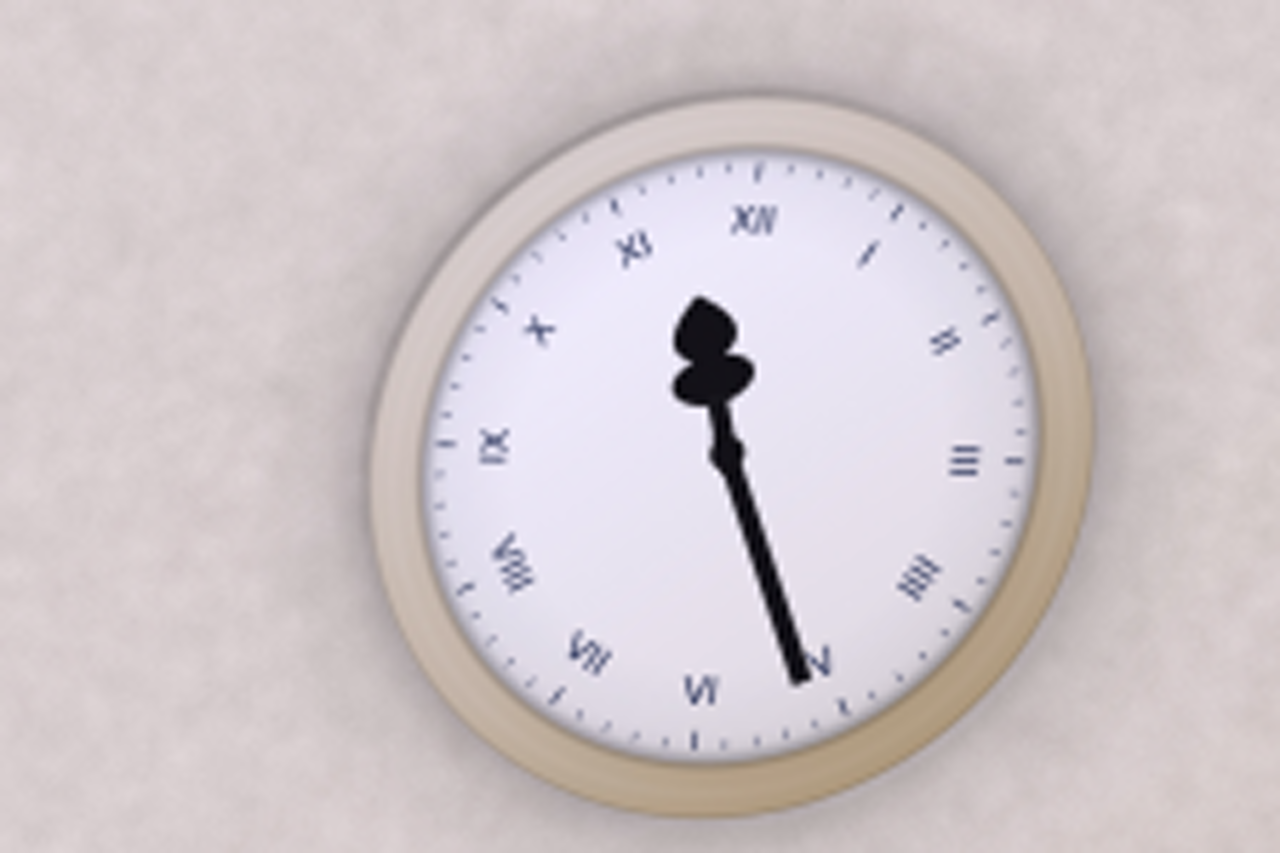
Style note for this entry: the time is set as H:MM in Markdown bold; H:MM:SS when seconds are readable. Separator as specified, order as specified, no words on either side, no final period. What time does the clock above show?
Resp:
**11:26**
